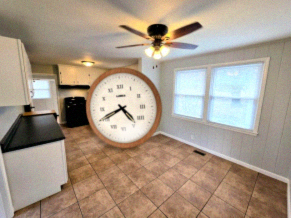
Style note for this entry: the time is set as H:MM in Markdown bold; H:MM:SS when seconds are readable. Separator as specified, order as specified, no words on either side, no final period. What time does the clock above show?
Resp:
**4:41**
